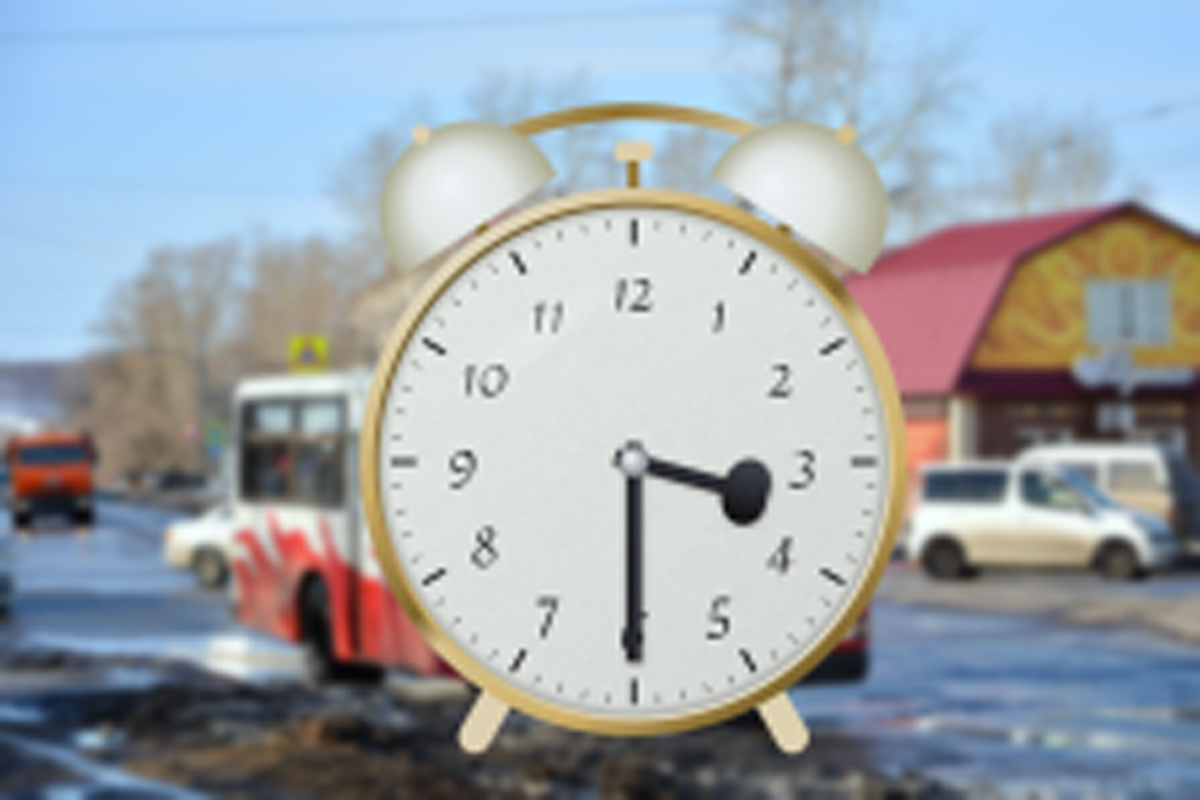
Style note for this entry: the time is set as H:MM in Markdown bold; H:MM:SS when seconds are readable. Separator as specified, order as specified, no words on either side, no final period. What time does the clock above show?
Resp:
**3:30**
